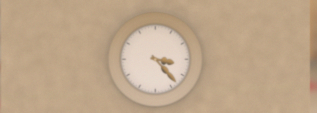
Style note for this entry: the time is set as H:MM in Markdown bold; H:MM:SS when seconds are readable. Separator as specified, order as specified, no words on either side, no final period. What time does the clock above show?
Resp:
**3:23**
